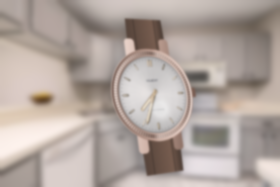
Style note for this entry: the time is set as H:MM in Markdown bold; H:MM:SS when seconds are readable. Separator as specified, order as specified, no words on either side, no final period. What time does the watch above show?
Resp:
**7:34**
